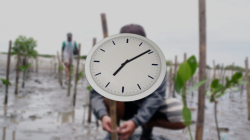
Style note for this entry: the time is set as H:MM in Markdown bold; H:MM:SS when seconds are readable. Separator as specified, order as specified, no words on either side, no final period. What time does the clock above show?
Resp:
**7:09**
